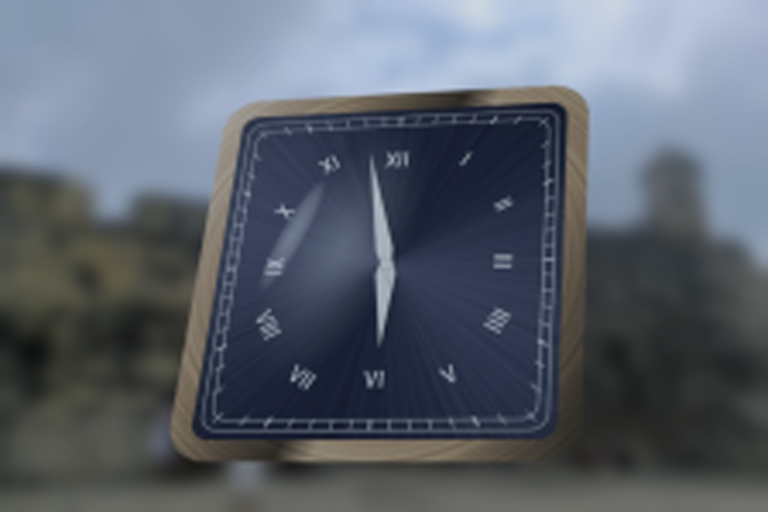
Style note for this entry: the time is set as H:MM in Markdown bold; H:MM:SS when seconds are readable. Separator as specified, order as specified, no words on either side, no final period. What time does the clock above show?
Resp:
**5:58**
